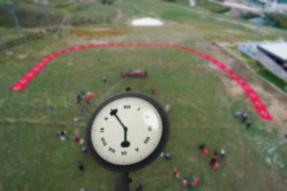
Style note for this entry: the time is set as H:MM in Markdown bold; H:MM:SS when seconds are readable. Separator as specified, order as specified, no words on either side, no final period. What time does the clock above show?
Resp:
**5:54**
